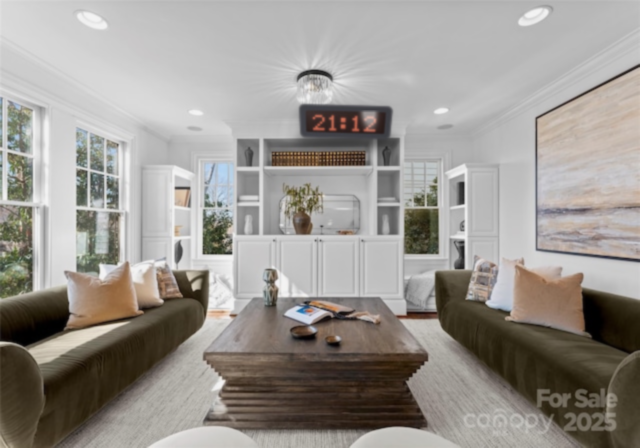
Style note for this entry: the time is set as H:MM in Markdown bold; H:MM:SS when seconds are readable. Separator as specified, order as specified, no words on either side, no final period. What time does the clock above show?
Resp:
**21:12**
